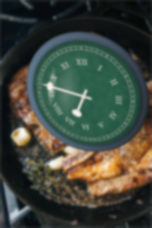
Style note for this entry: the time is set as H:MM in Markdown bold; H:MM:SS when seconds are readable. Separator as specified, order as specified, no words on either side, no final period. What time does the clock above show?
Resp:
**6:47**
